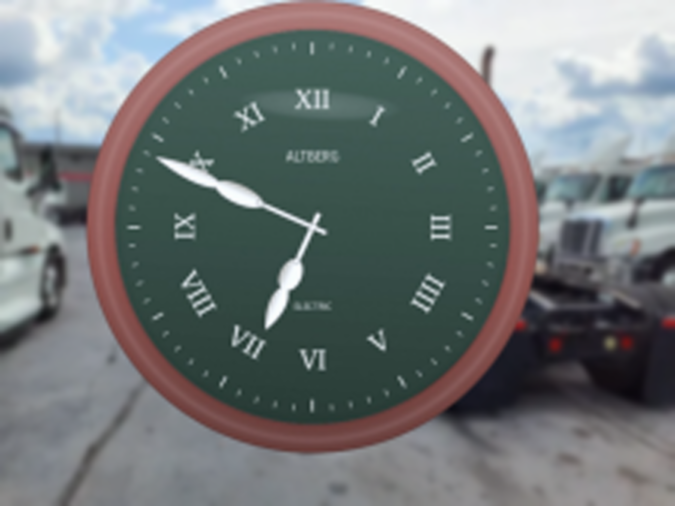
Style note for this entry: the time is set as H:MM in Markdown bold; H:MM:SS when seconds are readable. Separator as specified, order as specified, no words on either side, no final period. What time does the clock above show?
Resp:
**6:49**
